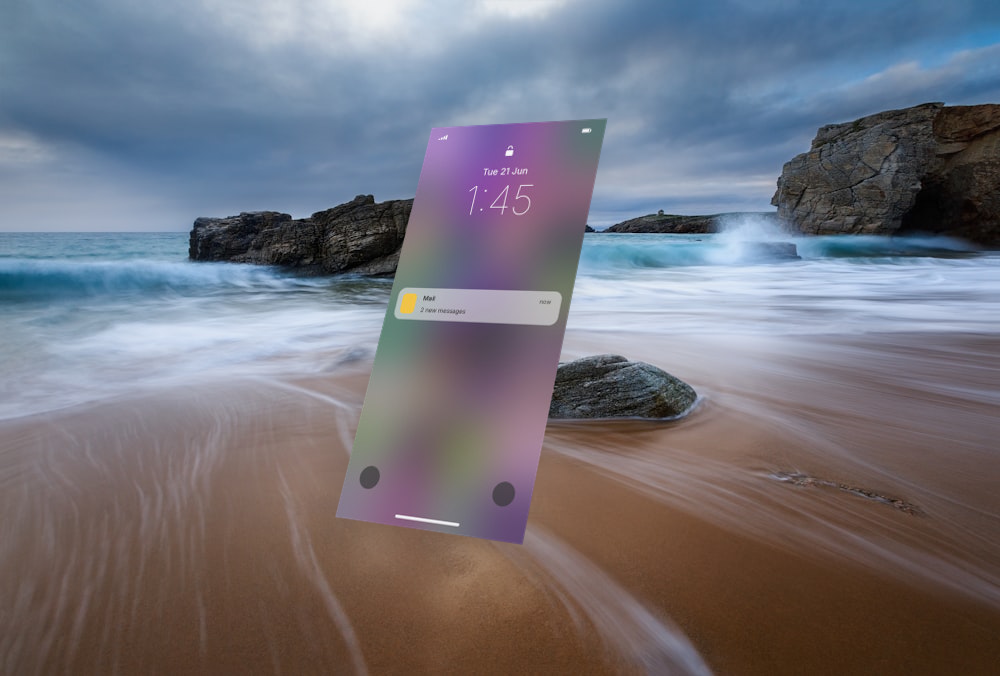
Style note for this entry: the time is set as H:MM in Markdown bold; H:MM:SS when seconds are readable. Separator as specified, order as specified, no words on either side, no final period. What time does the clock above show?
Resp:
**1:45**
